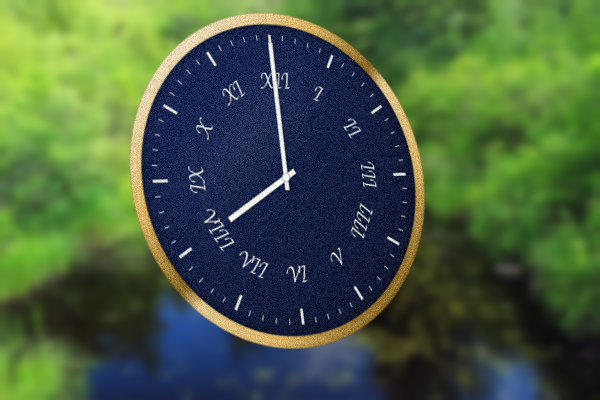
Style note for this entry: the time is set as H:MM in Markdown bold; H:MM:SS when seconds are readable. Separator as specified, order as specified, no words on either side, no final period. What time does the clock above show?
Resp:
**8:00**
